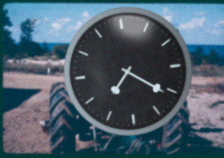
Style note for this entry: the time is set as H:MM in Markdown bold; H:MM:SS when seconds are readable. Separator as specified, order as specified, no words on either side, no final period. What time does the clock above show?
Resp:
**7:21**
